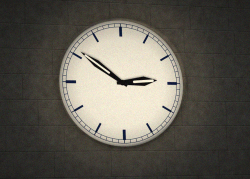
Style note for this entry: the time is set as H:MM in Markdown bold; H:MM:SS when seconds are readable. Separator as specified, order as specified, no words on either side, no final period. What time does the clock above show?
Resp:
**2:51**
